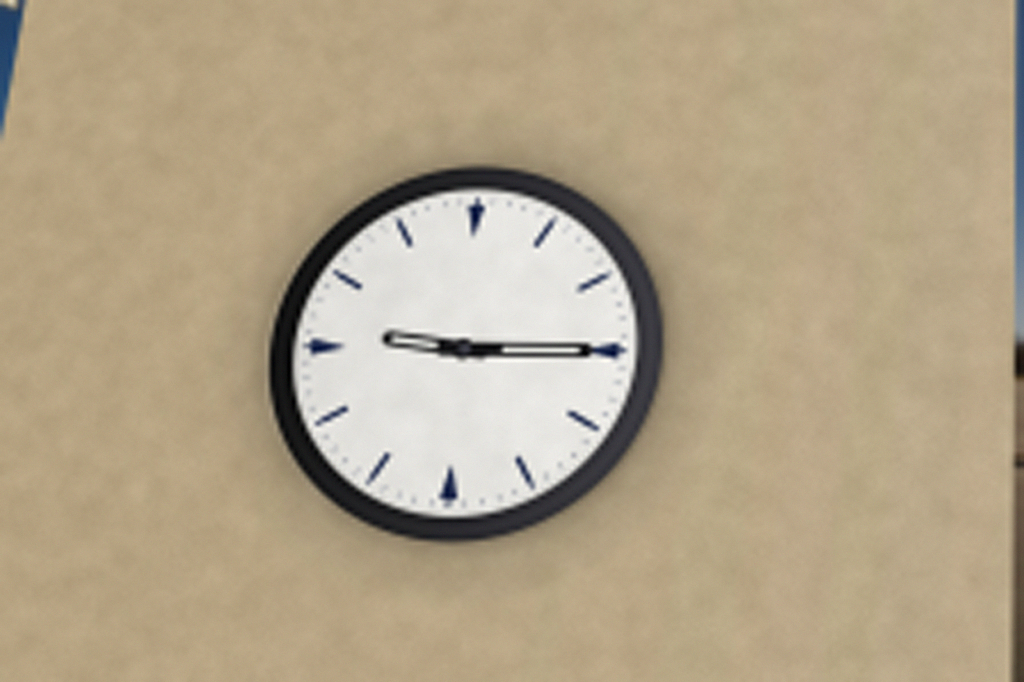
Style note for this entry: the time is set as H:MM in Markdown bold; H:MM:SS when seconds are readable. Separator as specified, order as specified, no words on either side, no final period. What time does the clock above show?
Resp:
**9:15**
